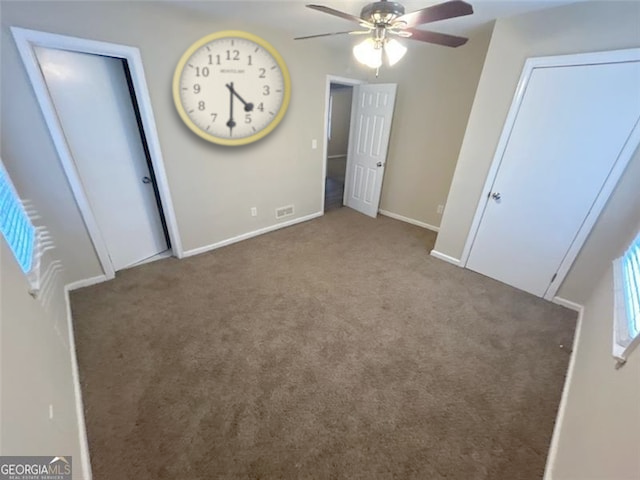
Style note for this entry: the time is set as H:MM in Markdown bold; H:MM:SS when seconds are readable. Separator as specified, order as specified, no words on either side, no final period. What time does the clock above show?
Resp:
**4:30**
